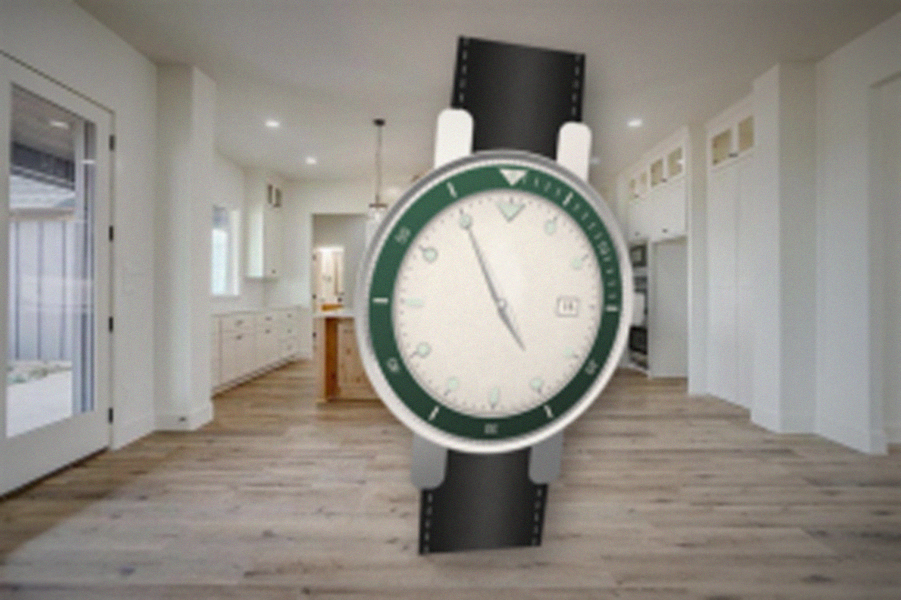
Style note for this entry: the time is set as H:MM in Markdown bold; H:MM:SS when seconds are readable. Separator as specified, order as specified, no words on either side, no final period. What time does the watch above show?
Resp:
**4:55**
